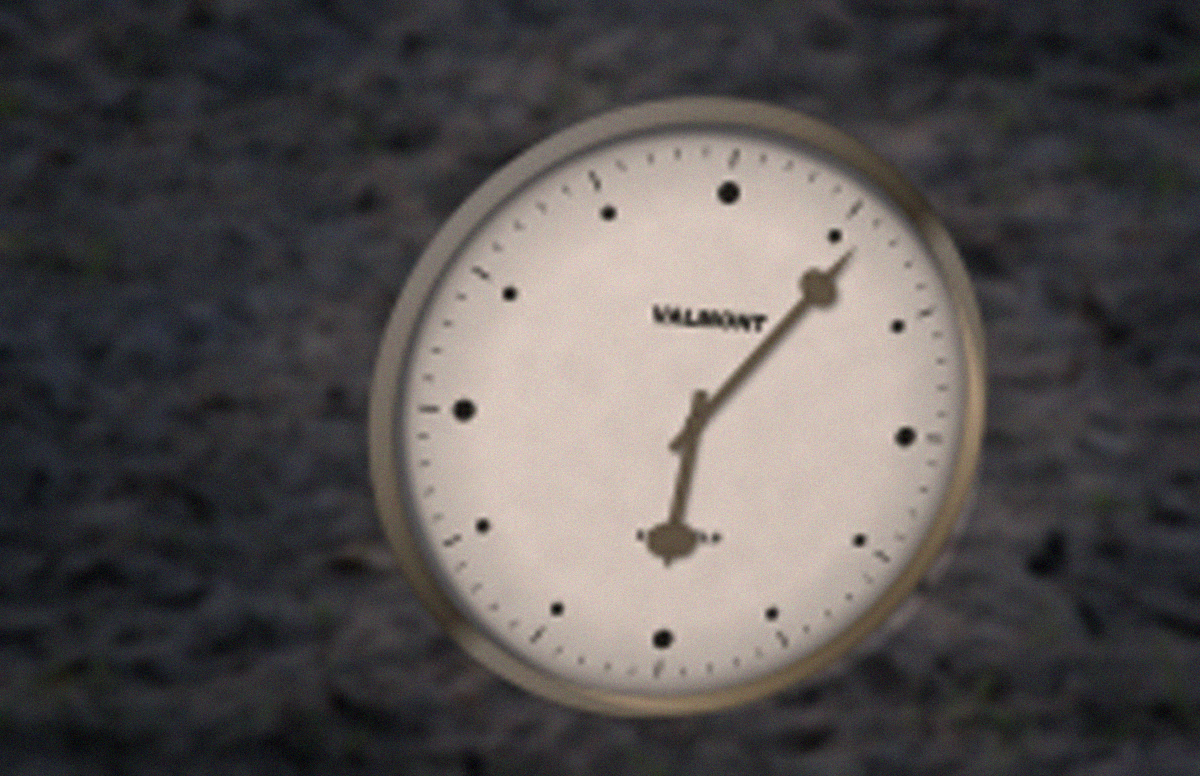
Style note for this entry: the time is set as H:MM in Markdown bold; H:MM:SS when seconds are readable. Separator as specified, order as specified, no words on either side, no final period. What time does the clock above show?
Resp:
**6:06**
